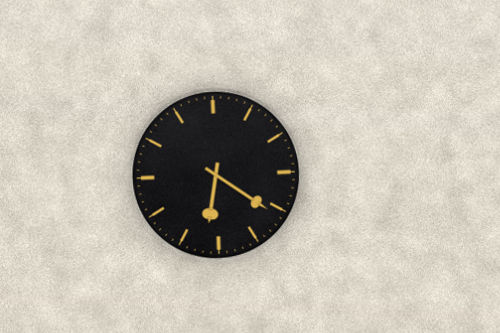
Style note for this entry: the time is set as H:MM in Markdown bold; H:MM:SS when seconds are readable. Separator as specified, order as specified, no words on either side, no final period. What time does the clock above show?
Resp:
**6:21**
